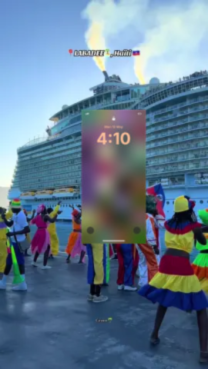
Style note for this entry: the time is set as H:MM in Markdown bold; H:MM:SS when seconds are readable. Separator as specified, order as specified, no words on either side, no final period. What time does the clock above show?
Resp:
**4:10**
